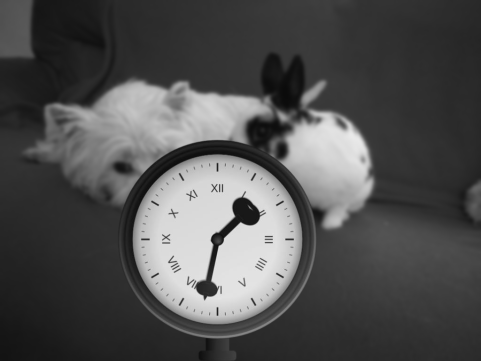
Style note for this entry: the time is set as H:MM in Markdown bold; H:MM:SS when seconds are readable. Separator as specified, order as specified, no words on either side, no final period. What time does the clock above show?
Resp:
**1:32**
